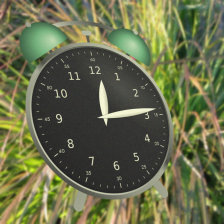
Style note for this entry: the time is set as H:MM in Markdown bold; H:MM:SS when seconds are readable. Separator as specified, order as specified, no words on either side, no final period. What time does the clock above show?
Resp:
**12:14**
